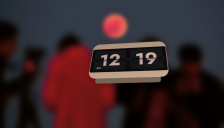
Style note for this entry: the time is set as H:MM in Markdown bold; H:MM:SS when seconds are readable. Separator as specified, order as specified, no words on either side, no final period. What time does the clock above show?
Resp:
**12:19**
